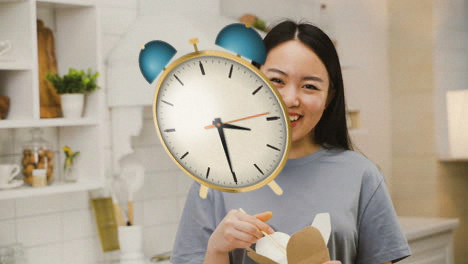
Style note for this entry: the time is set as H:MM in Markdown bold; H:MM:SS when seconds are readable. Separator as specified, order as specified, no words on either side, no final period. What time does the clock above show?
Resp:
**3:30:14**
